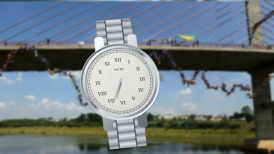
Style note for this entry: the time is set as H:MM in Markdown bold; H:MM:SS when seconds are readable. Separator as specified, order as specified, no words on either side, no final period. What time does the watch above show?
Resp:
**6:34**
